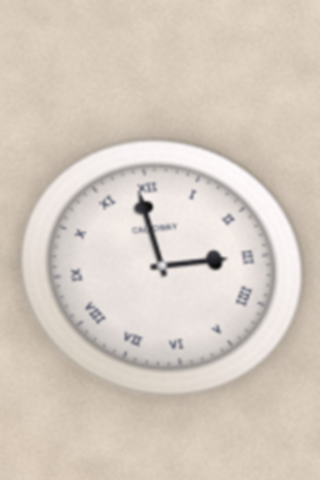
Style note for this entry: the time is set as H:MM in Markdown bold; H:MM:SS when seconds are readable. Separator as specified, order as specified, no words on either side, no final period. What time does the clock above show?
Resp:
**2:59**
